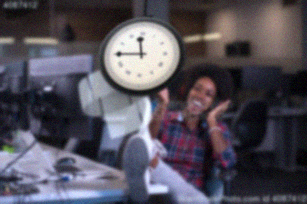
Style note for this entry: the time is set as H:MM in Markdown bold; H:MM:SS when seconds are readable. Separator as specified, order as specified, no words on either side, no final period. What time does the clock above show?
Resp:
**11:45**
